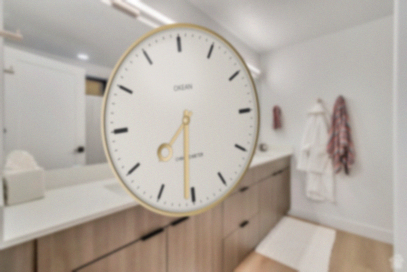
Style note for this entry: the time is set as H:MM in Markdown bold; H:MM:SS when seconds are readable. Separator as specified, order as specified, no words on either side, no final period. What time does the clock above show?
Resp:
**7:31**
